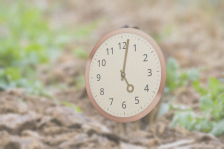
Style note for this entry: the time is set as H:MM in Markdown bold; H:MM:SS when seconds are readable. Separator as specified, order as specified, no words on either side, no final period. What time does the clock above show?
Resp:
**5:02**
